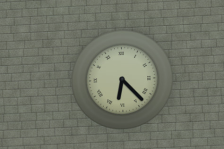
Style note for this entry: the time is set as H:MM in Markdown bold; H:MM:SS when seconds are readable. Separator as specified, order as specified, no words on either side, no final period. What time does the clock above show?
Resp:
**6:23**
